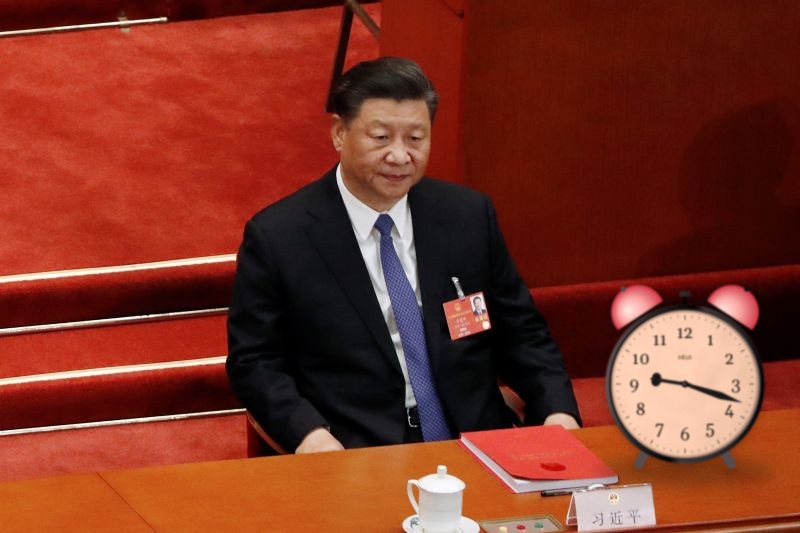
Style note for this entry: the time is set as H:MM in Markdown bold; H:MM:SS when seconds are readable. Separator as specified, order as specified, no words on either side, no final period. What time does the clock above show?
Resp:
**9:18**
